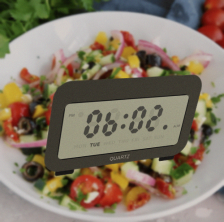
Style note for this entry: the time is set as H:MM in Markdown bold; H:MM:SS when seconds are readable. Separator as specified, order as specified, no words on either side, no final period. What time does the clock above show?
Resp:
**6:02**
